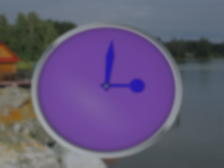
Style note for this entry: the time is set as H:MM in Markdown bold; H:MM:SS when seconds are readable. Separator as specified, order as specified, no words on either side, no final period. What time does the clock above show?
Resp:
**3:01**
